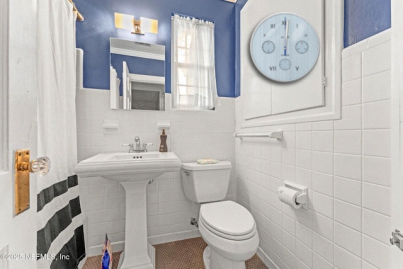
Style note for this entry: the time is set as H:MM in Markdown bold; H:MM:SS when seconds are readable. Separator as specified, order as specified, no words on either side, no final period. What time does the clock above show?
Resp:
**12:01**
